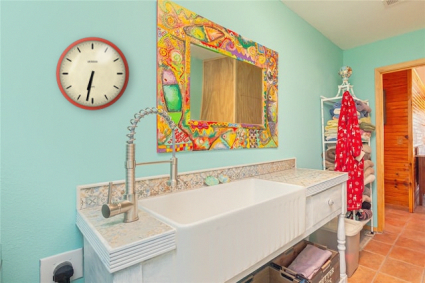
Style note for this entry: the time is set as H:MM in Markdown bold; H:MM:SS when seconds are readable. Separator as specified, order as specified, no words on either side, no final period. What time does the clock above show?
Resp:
**6:32**
